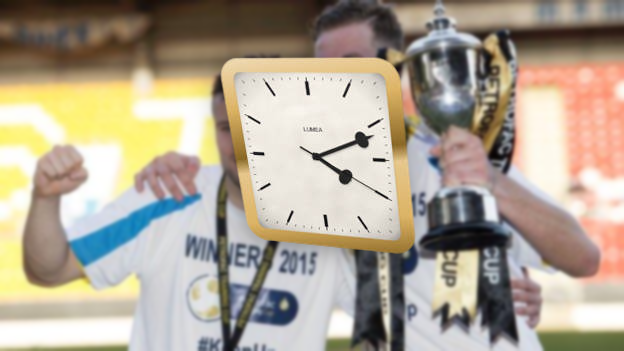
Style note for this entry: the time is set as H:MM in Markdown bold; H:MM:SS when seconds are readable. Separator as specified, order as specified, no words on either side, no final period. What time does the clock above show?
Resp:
**4:11:20**
